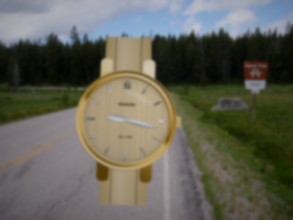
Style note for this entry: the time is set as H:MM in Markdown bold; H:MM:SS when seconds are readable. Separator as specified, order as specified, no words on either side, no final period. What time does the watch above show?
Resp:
**9:17**
